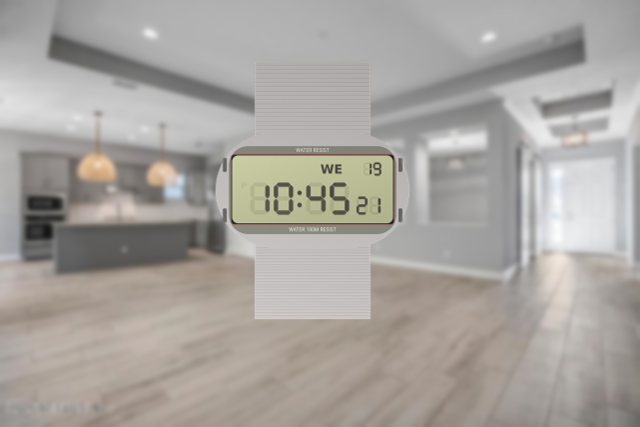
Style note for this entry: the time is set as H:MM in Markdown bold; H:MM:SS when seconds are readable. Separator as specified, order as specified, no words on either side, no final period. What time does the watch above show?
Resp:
**10:45:21**
